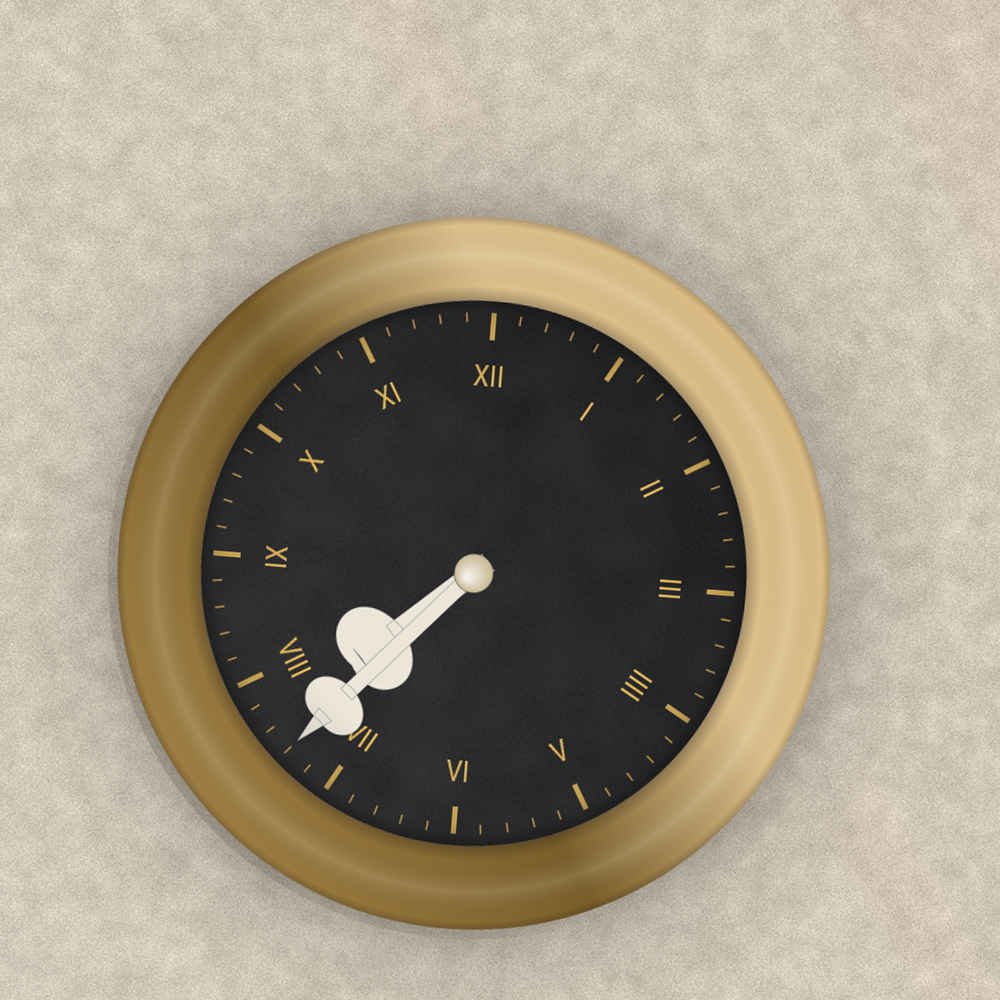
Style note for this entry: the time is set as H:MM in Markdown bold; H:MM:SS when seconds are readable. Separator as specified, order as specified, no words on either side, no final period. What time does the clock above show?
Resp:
**7:37**
